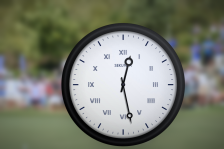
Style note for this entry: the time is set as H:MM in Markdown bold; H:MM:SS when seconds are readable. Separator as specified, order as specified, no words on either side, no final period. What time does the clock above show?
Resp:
**12:28**
